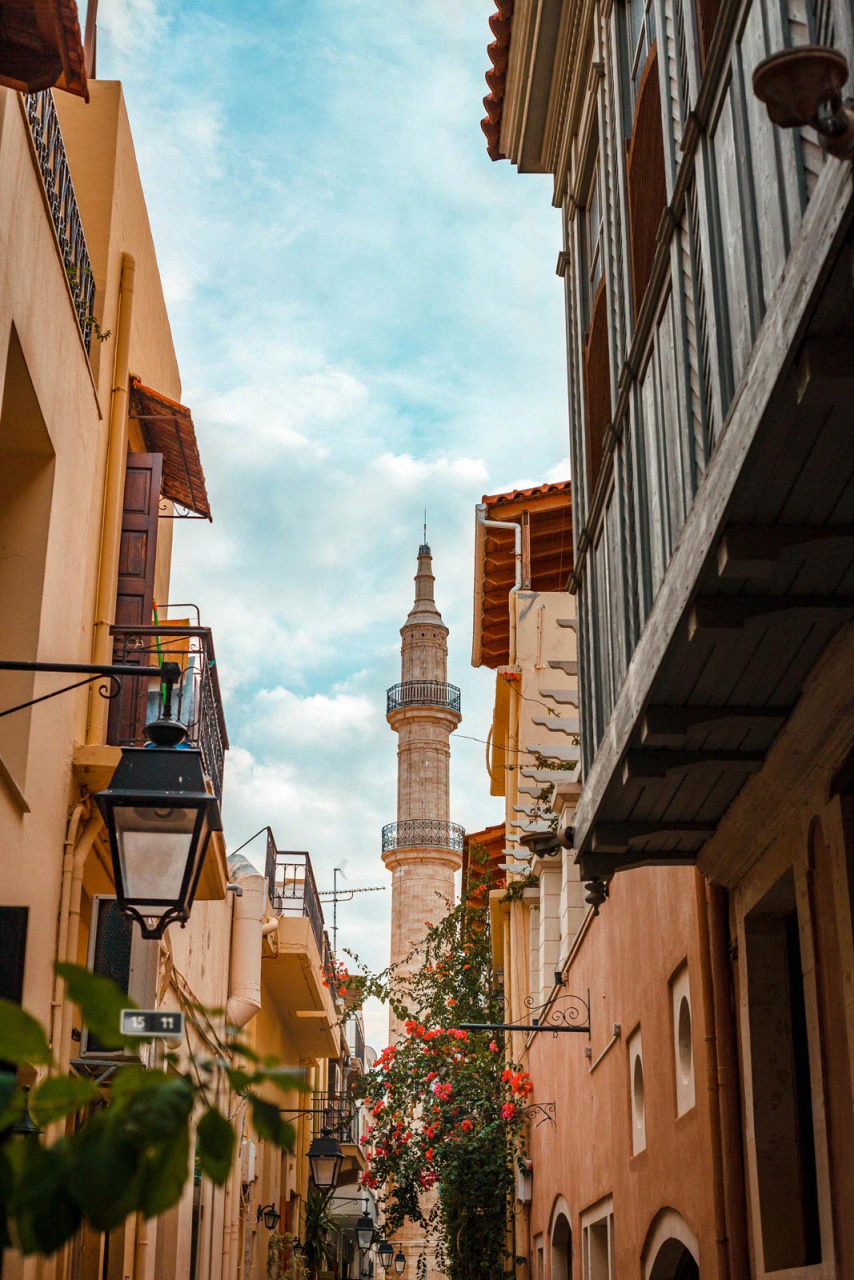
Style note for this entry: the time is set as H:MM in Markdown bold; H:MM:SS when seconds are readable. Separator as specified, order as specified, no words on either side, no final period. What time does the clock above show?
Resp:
**15:11**
